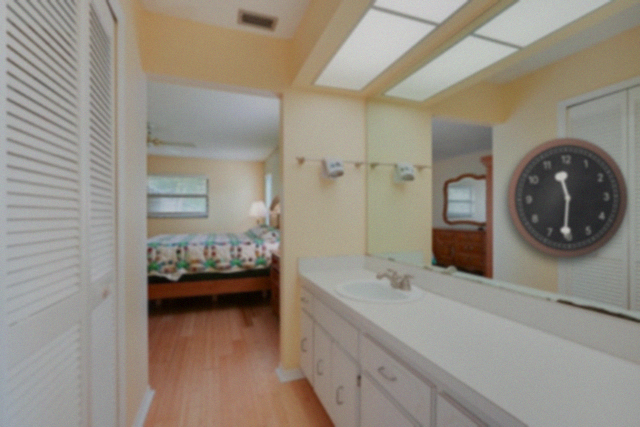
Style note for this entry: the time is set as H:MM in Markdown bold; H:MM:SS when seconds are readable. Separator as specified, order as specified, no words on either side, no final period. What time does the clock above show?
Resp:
**11:31**
